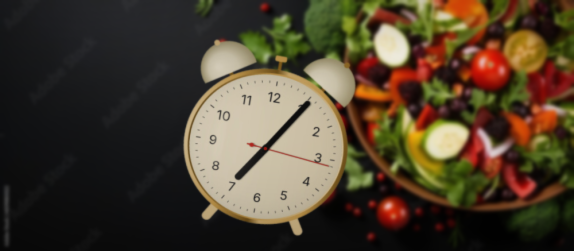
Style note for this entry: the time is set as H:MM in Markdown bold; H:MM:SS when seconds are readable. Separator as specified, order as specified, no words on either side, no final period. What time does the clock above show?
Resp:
**7:05:16**
